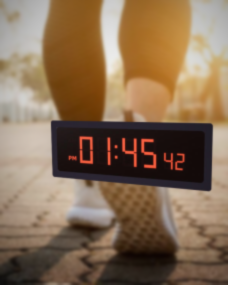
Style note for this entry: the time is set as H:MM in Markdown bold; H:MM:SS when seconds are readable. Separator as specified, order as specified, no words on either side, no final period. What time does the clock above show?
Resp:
**1:45:42**
